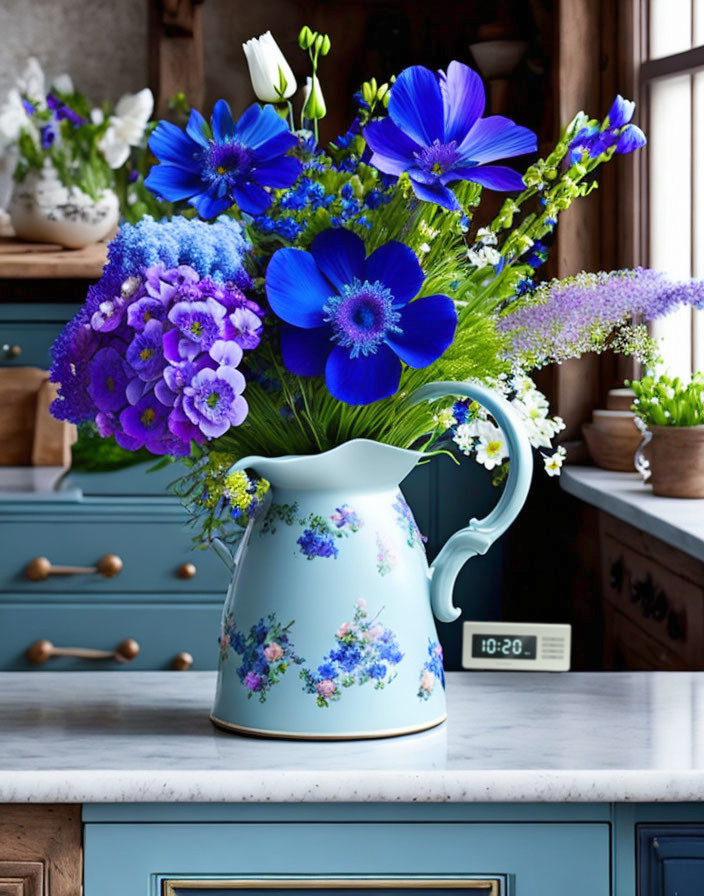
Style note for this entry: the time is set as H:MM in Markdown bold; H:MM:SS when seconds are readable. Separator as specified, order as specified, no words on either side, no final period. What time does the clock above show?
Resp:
**10:20**
